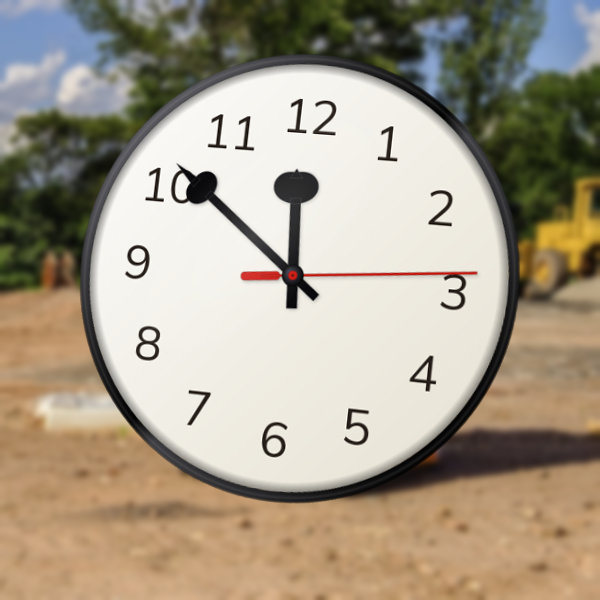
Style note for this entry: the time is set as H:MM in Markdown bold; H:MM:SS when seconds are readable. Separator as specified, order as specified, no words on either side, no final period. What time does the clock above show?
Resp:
**11:51:14**
